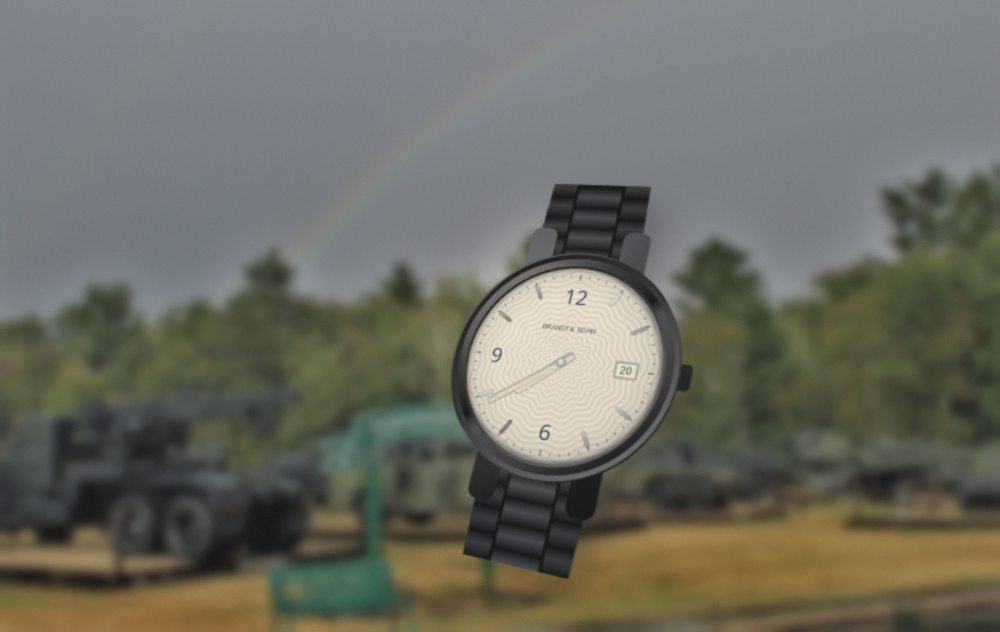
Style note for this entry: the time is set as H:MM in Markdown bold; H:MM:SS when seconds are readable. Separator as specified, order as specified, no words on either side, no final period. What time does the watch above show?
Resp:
**7:39**
